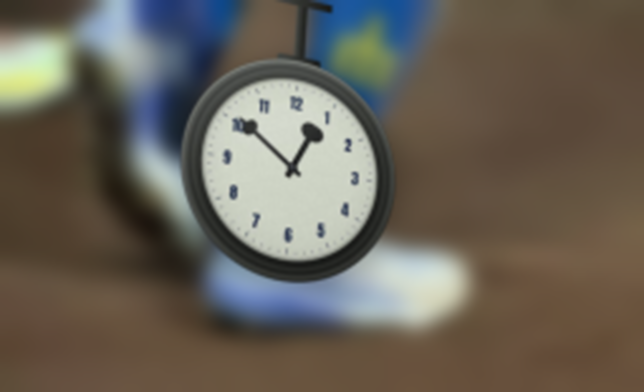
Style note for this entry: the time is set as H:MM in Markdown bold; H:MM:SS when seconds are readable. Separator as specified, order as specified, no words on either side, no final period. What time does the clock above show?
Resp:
**12:51**
